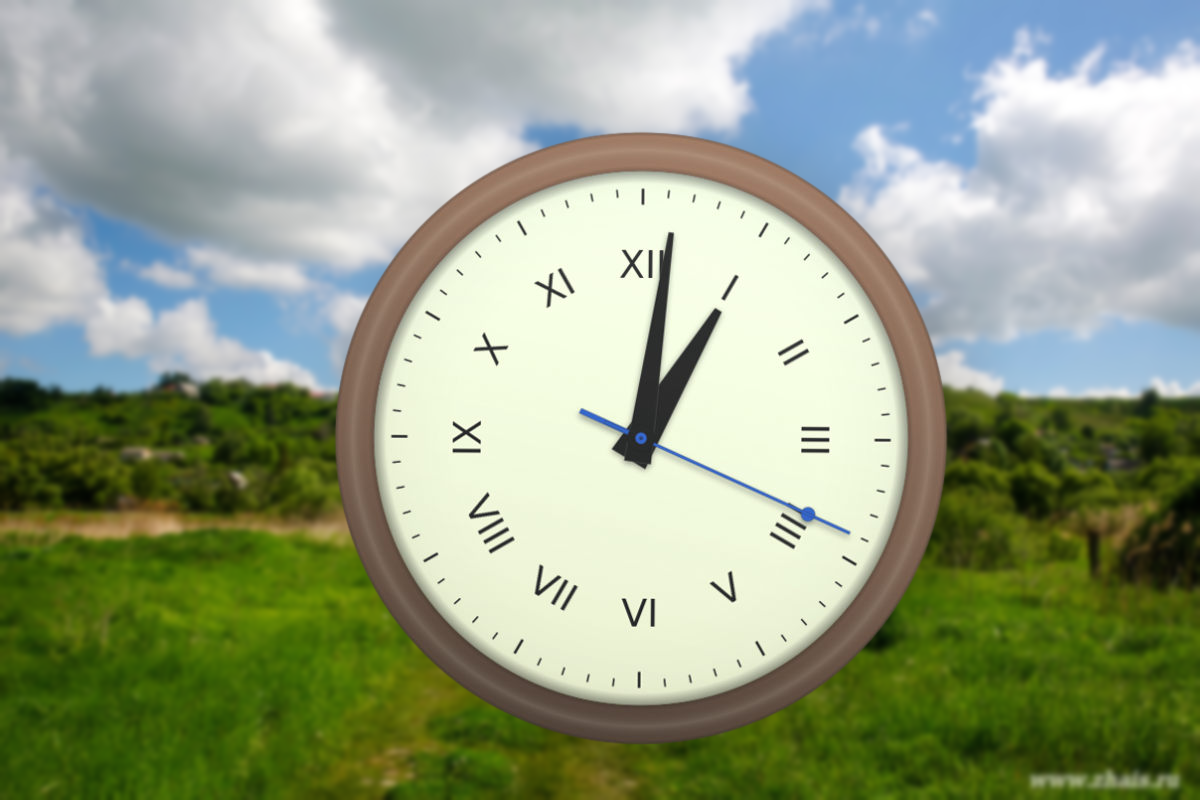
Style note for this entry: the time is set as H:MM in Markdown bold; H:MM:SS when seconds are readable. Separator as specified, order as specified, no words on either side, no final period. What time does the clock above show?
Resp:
**1:01:19**
